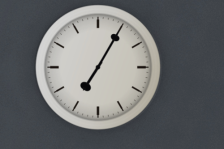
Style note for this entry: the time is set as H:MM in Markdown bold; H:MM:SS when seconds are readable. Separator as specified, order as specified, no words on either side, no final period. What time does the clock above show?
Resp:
**7:05**
